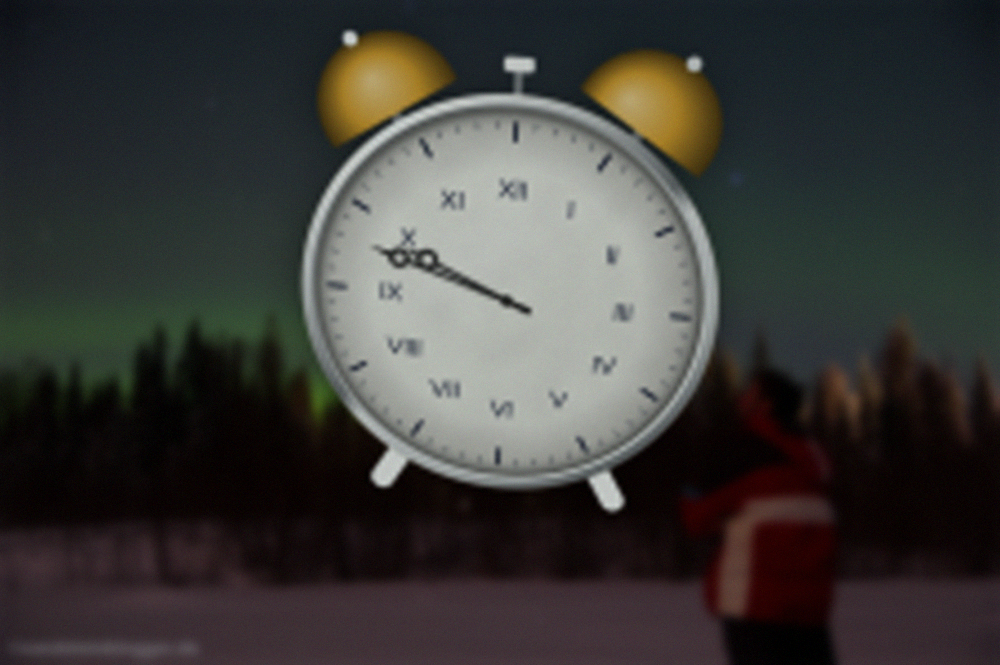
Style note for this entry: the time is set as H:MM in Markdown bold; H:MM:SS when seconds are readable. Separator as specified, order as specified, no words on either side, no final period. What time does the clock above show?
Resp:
**9:48**
